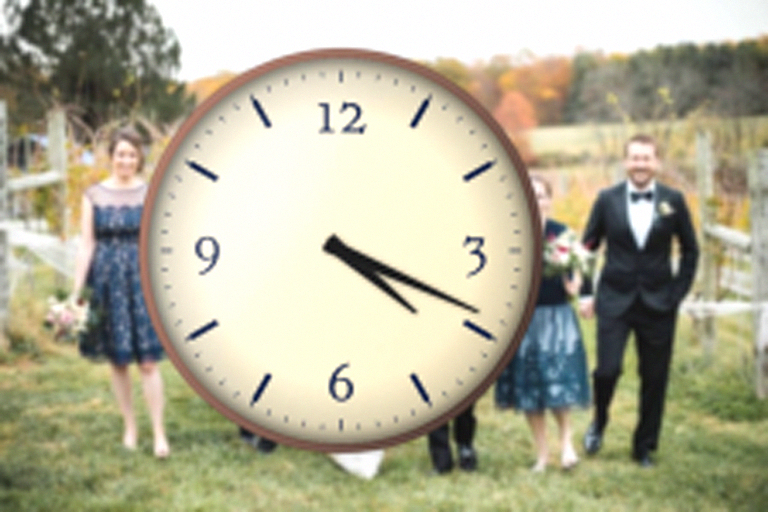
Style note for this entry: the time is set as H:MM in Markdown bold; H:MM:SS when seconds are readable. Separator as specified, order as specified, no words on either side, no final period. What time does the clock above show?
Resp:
**4:19**
